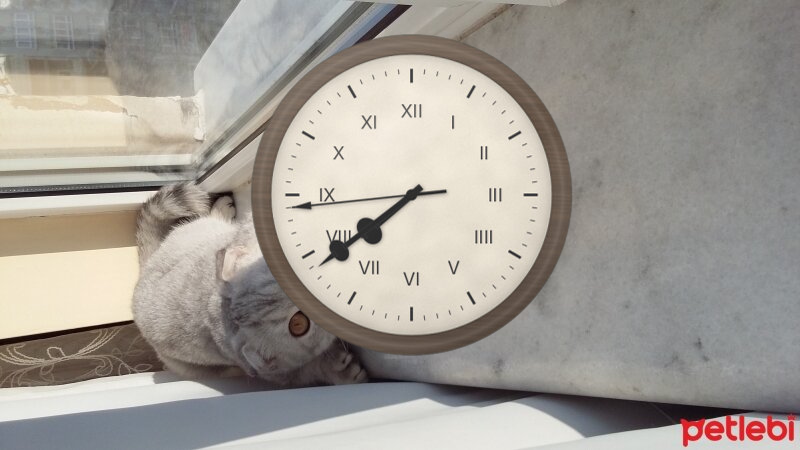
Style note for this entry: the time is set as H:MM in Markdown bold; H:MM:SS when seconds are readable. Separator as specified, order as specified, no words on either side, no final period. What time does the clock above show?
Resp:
**7:38:44**
